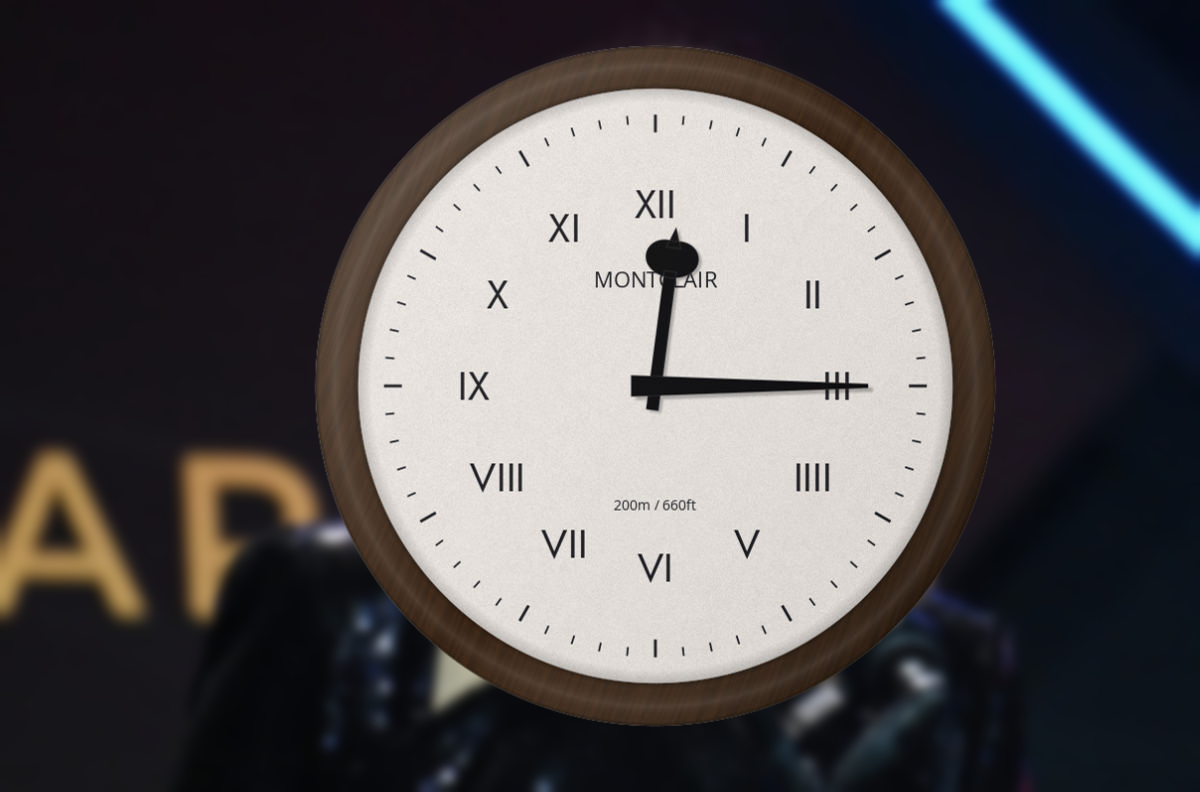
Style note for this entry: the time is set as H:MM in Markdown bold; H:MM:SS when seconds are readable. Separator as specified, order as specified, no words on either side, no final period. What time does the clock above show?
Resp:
**12:15**
